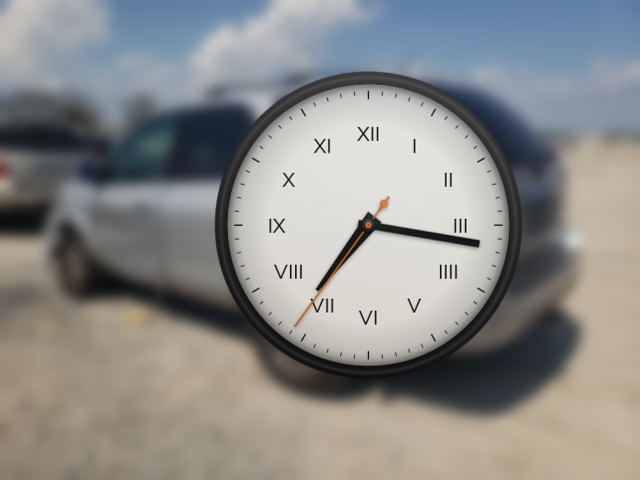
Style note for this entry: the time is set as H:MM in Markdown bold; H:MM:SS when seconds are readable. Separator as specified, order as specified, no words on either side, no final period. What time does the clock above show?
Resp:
**7:16:36**
